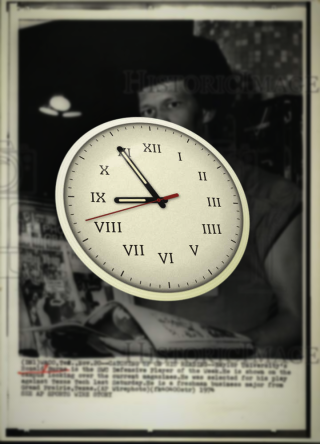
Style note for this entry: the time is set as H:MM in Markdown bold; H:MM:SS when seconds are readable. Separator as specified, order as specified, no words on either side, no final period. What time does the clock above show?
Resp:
**8:54:42**
